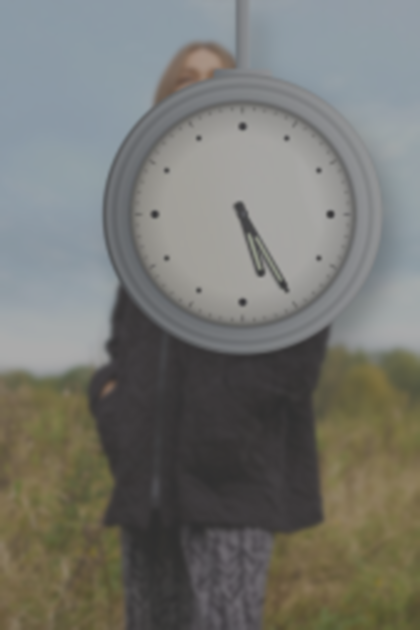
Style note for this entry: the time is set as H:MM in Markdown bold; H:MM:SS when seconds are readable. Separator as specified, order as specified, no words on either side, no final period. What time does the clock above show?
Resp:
**5:25**
